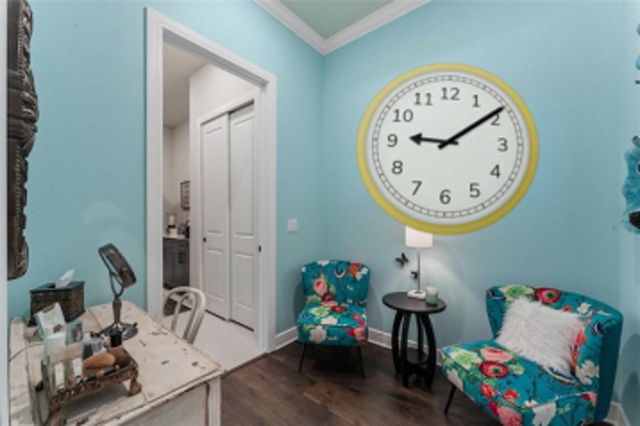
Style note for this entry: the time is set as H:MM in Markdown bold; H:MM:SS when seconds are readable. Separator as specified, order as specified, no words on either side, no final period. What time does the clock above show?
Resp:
**9:09**
